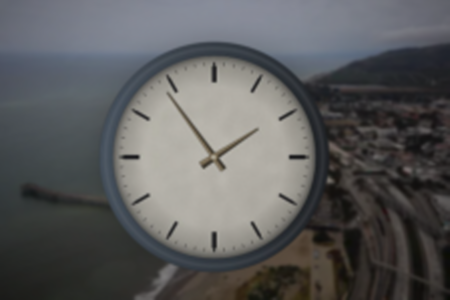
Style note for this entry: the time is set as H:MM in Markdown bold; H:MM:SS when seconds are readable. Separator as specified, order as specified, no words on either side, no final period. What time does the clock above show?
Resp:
**1:54**
